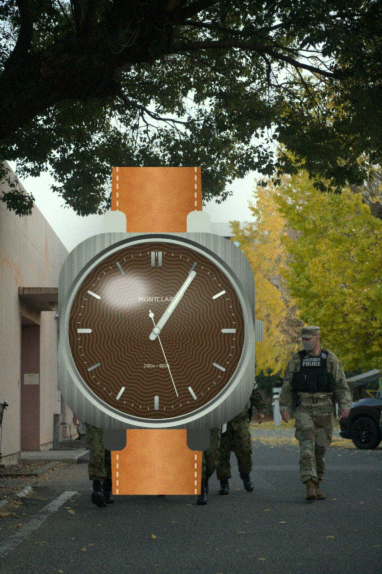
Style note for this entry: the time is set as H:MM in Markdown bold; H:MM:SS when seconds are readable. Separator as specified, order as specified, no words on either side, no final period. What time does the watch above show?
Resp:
**1:05:27**
